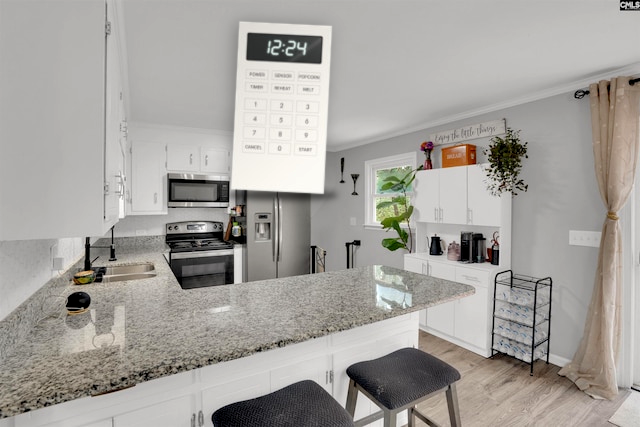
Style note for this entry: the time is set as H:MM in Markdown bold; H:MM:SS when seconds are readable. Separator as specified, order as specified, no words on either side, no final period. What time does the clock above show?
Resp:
**12:24**
